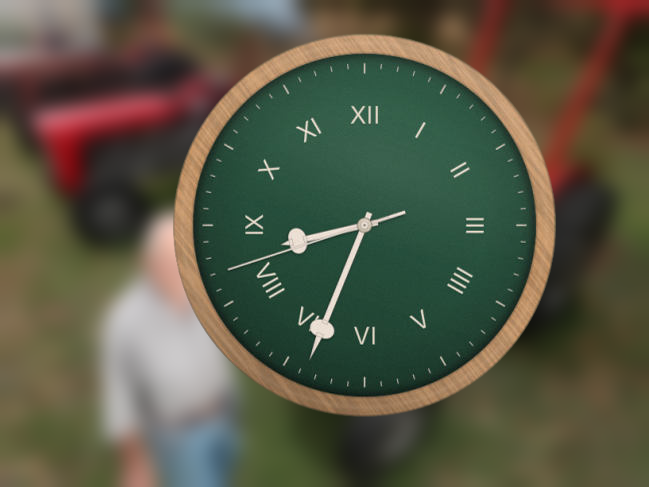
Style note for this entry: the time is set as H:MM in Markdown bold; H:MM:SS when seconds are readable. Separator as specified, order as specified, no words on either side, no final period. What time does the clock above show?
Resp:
**8:33:42**
